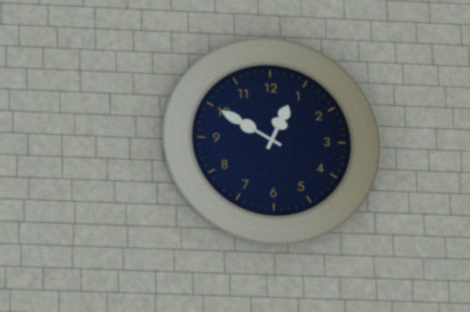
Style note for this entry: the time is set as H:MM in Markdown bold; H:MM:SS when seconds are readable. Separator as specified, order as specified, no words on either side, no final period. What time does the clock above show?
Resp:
**12:50**
